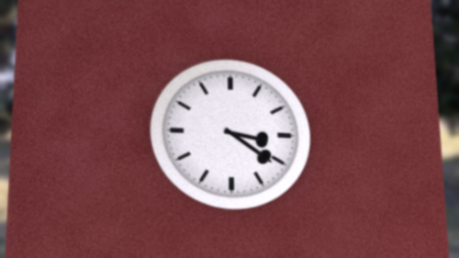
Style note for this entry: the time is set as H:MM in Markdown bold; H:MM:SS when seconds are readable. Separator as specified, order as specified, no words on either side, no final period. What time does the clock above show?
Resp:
**3:21**
